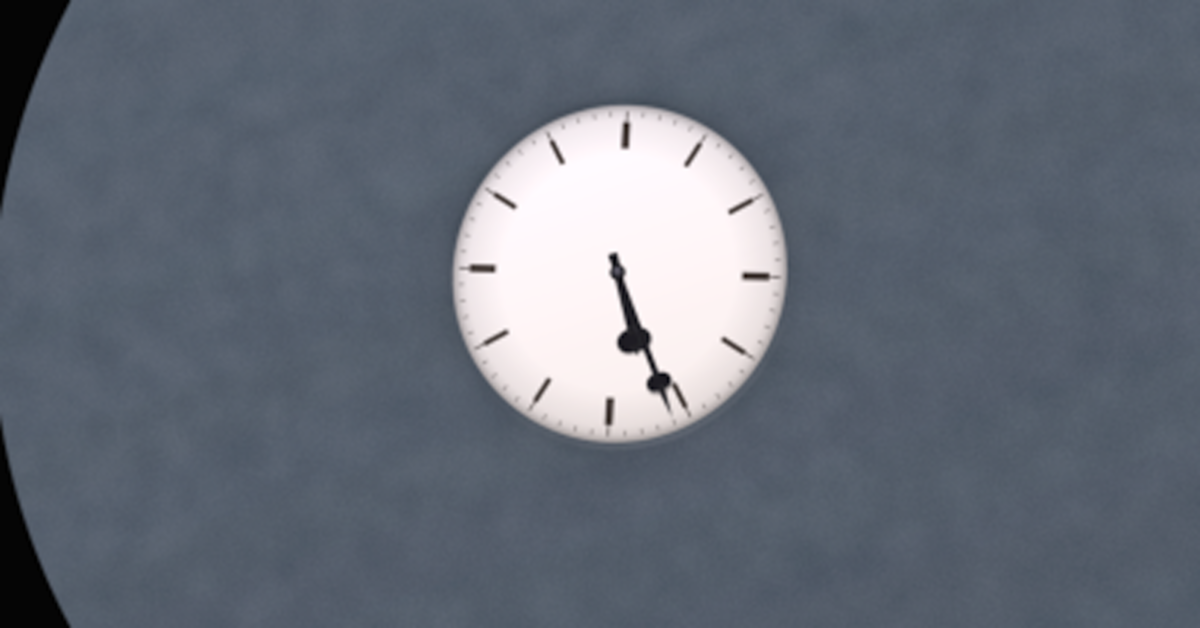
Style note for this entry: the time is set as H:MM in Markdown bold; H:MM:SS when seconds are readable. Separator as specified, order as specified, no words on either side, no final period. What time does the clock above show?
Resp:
**5:26**
